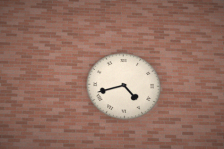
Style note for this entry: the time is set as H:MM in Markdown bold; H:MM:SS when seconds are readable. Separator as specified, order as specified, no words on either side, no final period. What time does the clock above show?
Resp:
**4:42**
